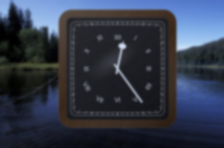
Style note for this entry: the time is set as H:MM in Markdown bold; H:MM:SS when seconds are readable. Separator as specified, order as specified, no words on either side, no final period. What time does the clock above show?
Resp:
**12:24**
